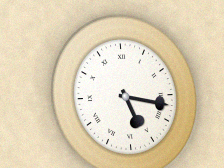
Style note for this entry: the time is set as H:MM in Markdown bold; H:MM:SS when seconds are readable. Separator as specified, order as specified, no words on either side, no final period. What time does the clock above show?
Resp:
**5:17**
